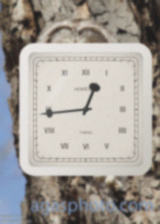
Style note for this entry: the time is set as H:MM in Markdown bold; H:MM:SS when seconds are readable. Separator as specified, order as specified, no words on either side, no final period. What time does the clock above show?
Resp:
**12:44**
